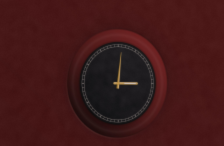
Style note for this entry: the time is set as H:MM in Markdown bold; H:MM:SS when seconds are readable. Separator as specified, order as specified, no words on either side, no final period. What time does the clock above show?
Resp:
**3:01**
